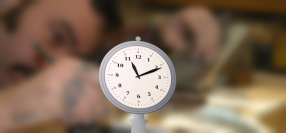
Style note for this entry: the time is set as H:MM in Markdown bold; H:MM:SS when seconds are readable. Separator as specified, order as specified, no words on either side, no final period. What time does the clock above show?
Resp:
**11:11**
